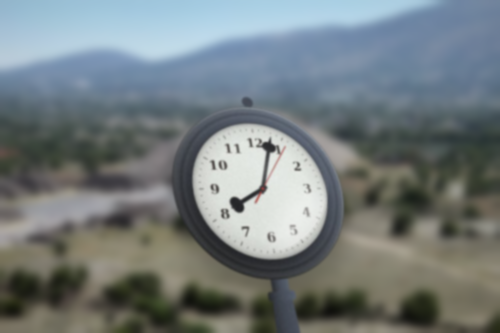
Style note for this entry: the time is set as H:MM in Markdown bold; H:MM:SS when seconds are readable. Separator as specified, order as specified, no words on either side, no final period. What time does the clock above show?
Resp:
**8:03:06**
